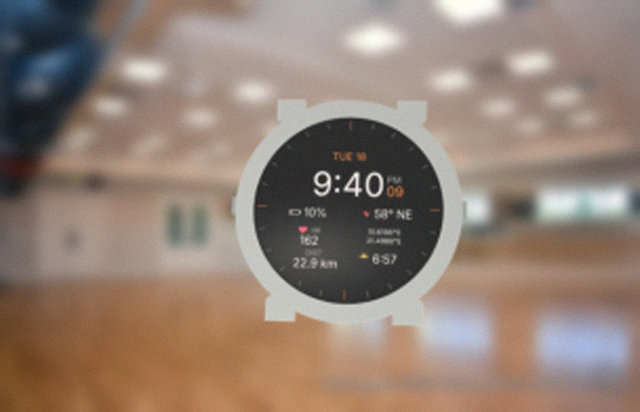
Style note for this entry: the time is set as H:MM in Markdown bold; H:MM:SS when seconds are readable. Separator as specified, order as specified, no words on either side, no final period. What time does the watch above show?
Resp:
**9:40**
